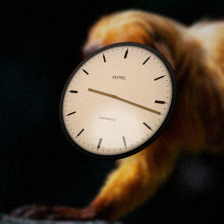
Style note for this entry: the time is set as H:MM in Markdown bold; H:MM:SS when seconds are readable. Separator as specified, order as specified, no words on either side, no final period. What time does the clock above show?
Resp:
**9:17**
